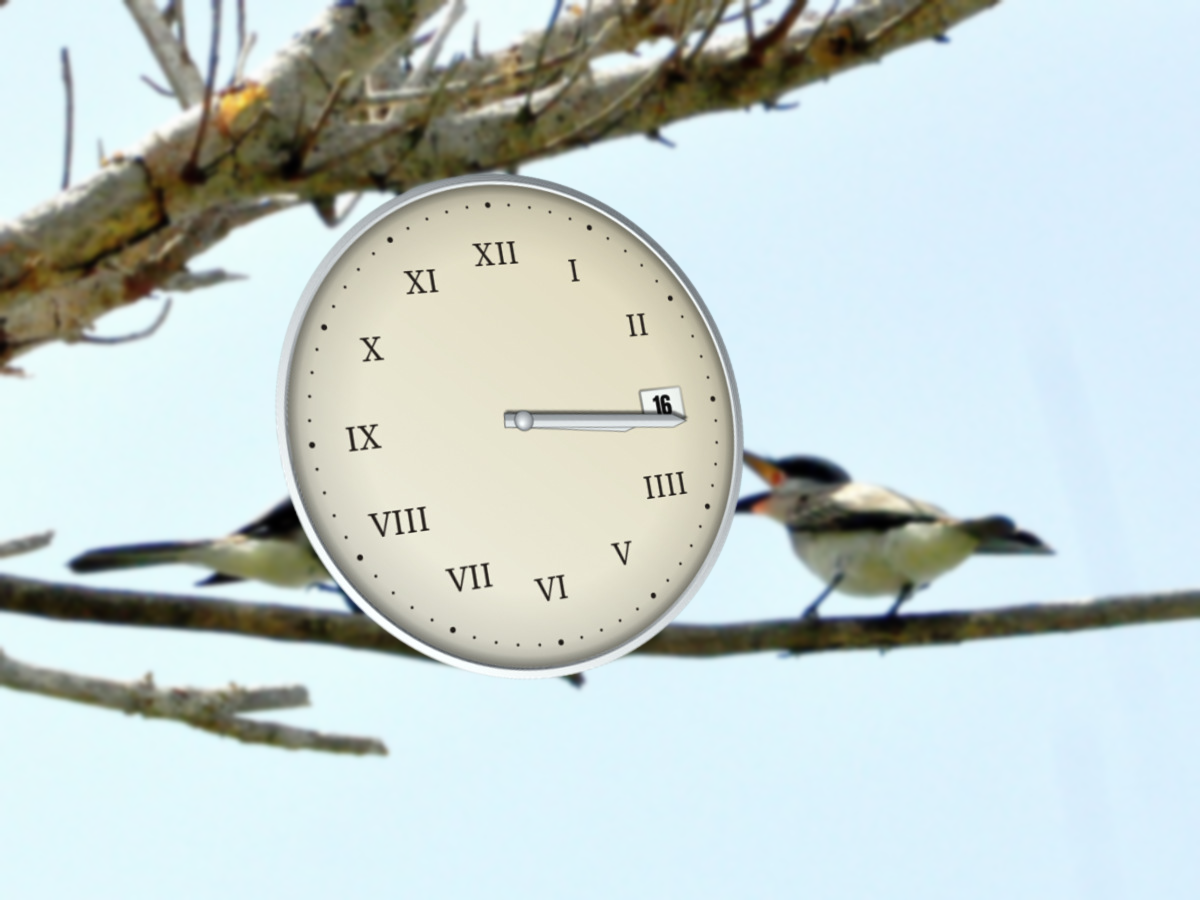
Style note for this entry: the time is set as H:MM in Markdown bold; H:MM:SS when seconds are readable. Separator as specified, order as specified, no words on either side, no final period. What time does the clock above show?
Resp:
**3:16**
